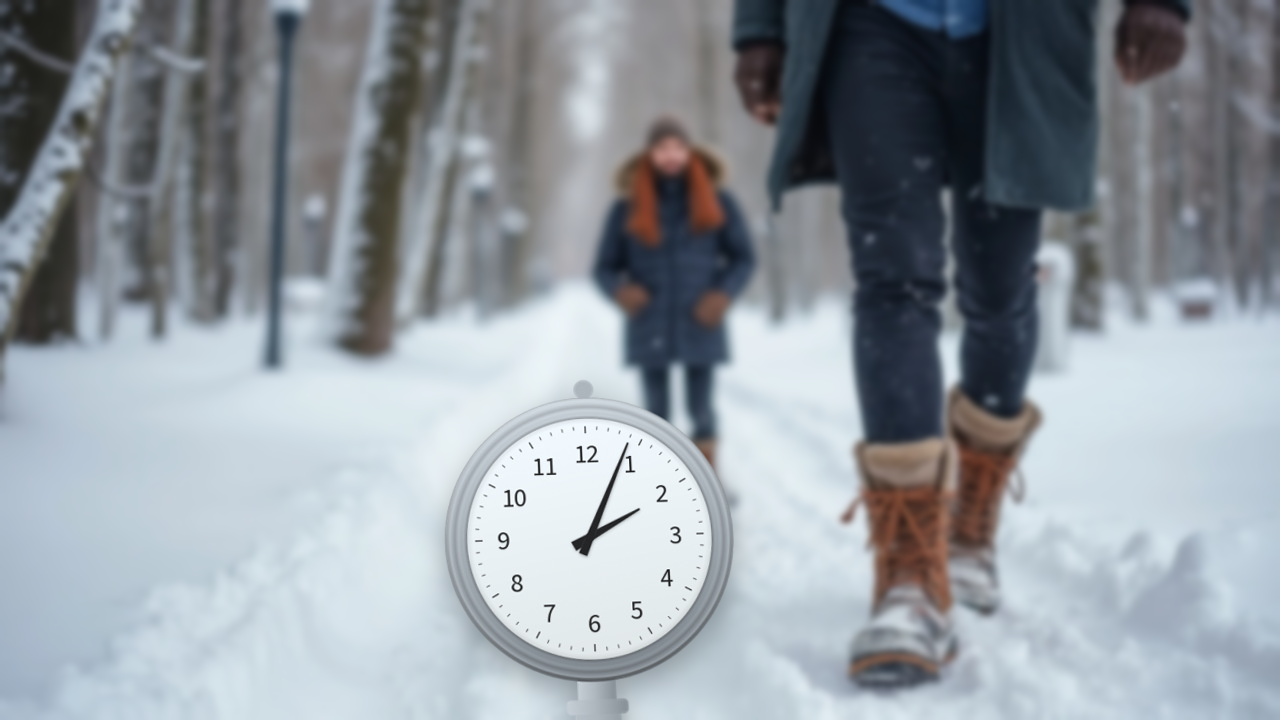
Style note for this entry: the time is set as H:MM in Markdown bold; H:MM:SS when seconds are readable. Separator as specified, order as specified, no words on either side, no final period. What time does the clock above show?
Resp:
**2:04**
